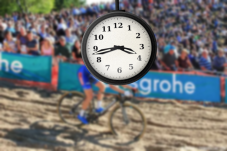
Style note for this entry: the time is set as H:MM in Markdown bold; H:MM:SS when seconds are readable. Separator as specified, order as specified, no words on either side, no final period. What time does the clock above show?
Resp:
**3:43**
